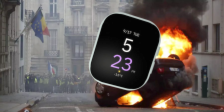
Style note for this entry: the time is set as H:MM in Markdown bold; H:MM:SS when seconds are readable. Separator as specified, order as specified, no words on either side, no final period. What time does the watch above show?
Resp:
**5:23**
